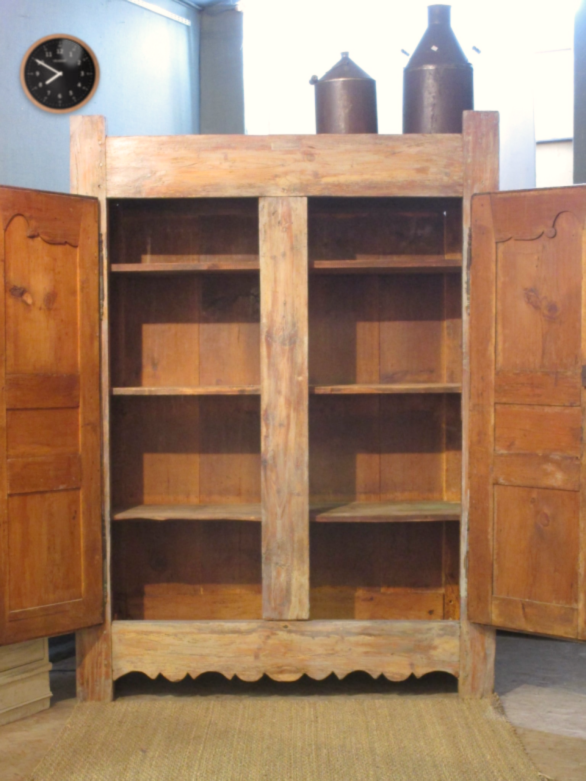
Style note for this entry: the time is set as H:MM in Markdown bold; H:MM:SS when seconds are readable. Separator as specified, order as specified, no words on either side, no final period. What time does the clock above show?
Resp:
**7:50**
